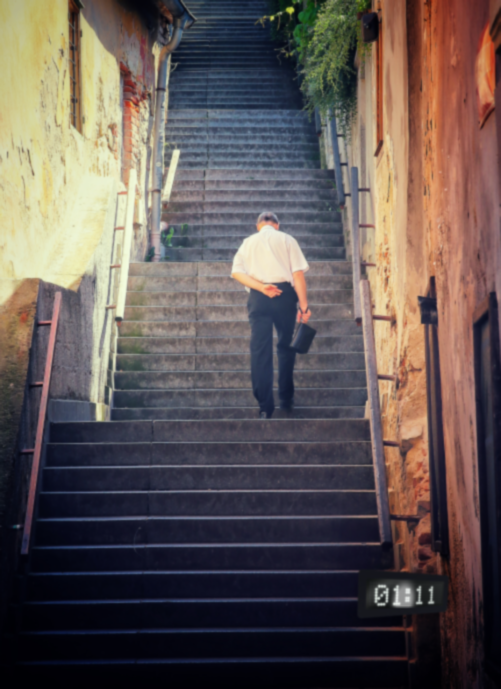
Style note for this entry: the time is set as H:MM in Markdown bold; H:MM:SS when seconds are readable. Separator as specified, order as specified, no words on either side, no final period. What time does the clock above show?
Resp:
**1:11**
